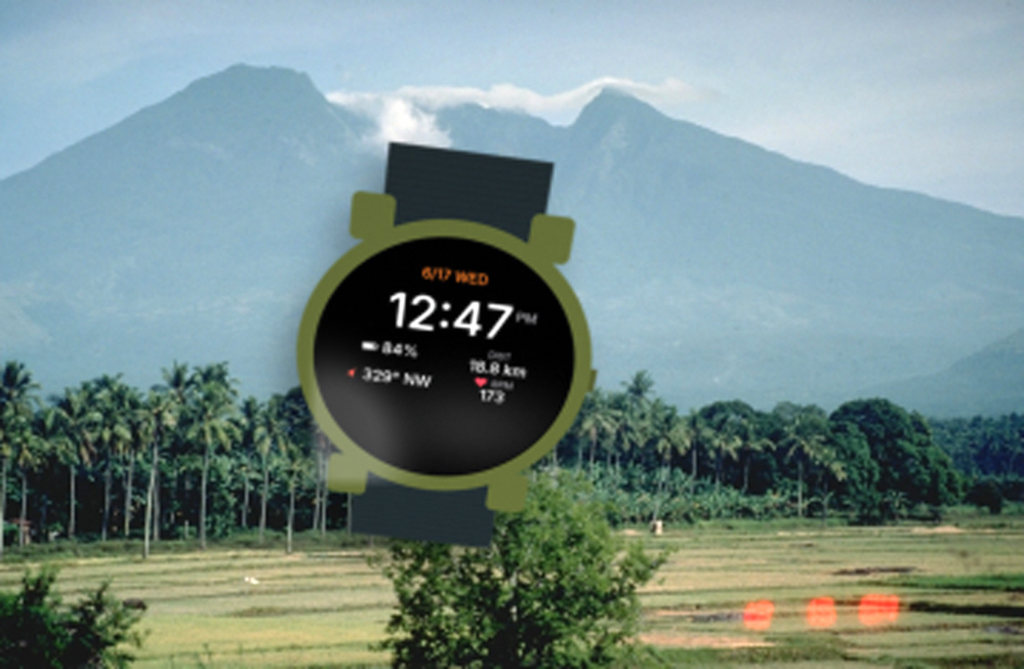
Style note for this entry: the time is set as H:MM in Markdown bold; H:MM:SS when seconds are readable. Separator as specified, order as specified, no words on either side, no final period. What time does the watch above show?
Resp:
**12:47**
